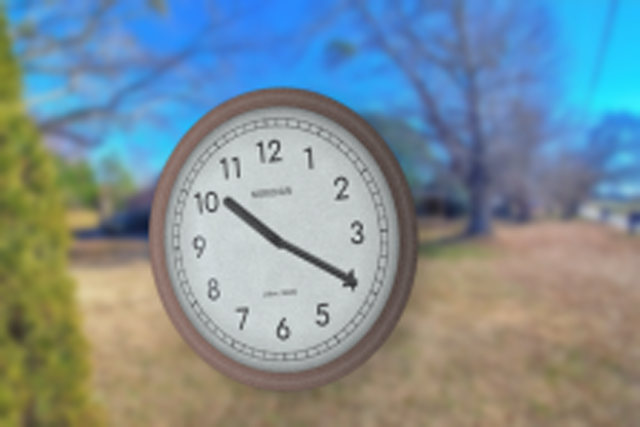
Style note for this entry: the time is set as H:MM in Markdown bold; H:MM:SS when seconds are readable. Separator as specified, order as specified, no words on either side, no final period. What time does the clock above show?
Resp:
**10:20**
